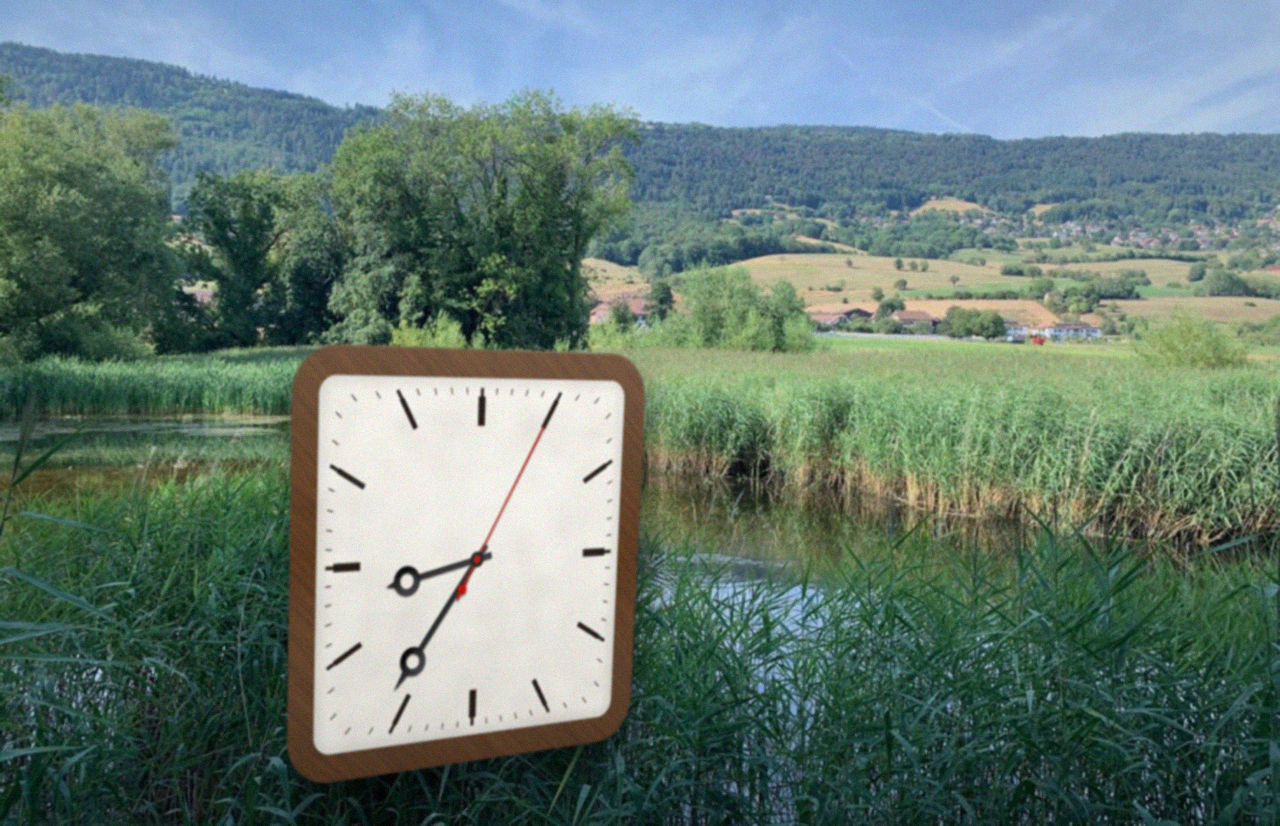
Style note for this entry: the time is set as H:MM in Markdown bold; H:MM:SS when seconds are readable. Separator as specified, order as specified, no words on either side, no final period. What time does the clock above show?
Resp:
**8:36:05**
